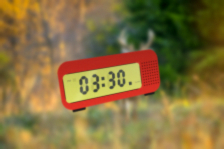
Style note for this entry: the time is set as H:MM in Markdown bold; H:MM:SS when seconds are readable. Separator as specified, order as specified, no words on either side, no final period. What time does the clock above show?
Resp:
**3:30**
